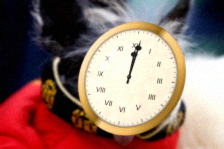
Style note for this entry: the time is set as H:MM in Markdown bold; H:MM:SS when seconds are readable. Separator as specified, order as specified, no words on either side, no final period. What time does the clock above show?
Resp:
**12:01**
